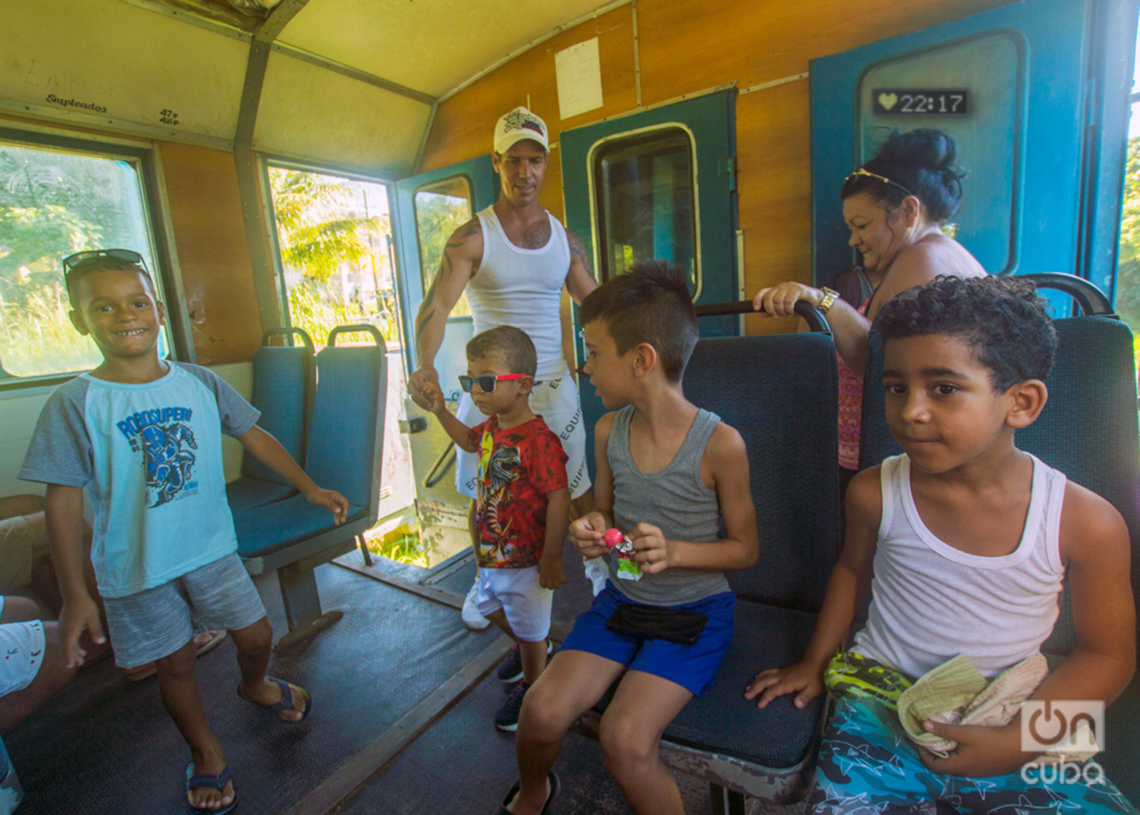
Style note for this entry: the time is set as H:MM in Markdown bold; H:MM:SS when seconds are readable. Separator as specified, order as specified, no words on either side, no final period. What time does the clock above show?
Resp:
**22:17**
